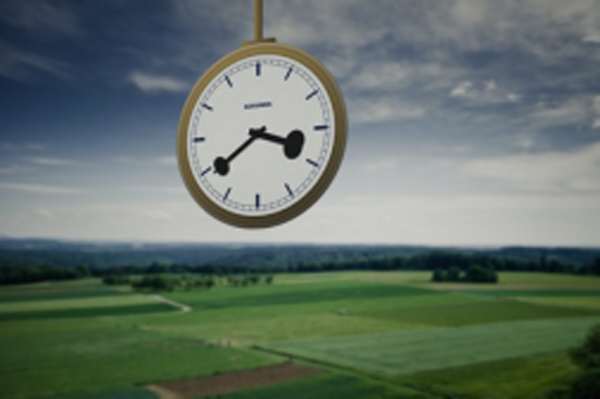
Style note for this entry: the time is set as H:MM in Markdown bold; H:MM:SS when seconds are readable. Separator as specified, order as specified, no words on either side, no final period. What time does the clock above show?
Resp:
**3:39**
